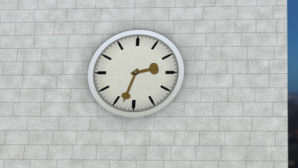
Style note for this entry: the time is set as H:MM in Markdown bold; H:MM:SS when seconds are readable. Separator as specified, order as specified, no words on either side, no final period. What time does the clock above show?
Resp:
**2:33**
